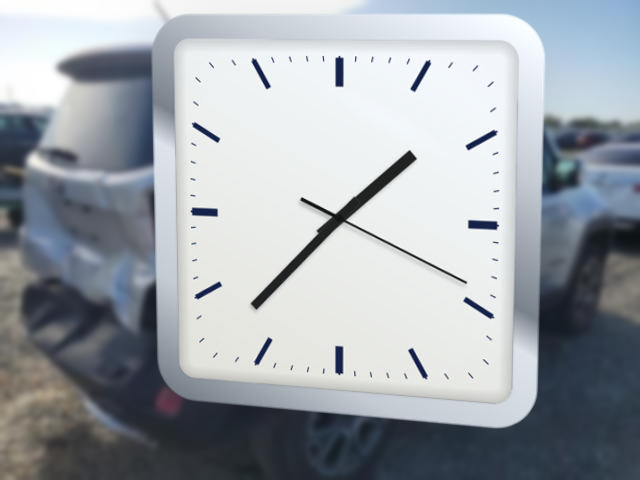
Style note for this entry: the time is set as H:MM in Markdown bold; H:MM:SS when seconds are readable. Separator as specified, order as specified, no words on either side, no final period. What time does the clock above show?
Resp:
**1:37:19**
